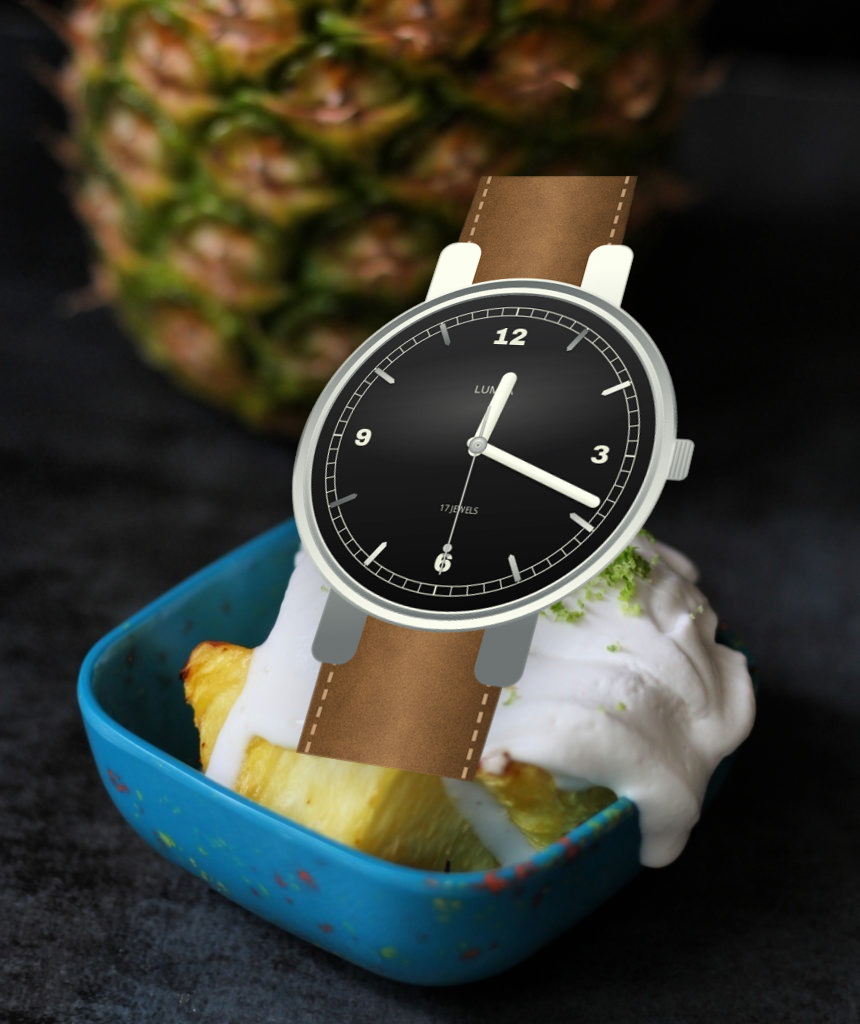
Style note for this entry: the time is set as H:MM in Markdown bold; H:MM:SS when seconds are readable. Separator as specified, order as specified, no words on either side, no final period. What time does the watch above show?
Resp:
**12:18:30**
